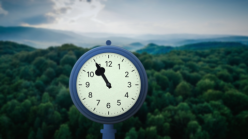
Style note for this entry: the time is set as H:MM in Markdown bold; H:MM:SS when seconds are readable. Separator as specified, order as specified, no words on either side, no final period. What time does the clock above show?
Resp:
**10:55**
